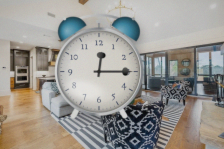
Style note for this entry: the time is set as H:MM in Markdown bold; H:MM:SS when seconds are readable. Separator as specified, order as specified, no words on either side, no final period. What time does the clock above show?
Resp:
**12:15**
